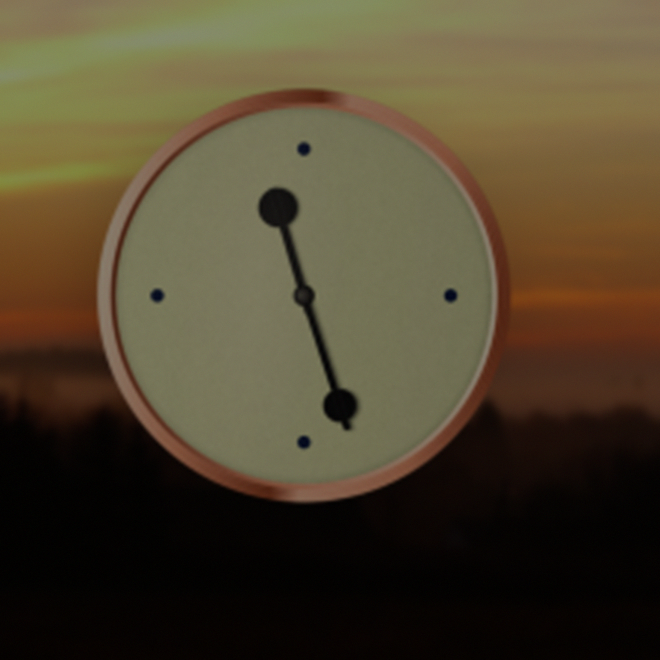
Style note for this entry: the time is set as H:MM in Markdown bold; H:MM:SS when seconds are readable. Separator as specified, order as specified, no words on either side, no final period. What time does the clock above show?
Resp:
**11:27**
